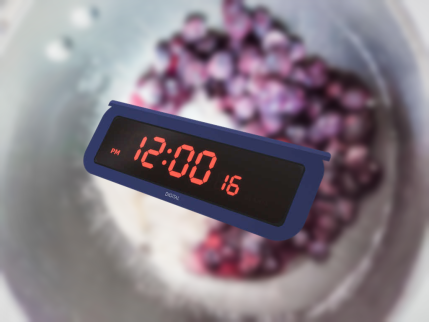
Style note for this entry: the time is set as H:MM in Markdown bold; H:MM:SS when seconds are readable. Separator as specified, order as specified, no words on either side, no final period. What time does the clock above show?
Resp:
**12:00:16**
